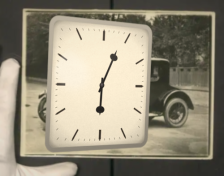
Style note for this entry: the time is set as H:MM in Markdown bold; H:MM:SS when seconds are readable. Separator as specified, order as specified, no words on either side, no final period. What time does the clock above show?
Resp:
**6:04**
